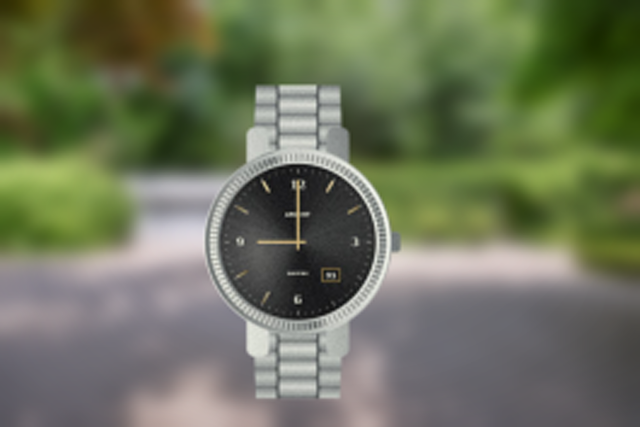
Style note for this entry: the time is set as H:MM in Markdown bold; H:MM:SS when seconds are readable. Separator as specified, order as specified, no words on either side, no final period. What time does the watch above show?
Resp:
**9:00**
